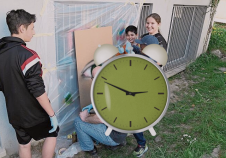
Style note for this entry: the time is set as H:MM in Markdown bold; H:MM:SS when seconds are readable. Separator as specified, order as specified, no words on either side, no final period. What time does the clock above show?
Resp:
**2:49**
